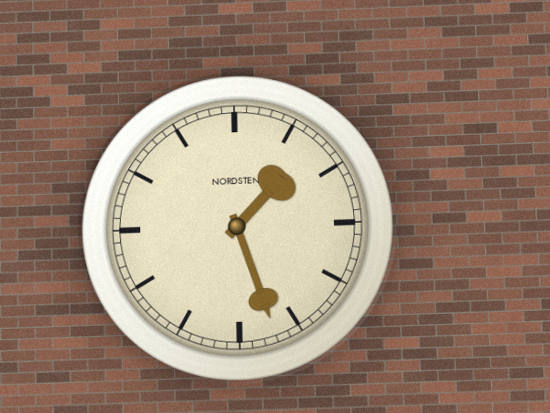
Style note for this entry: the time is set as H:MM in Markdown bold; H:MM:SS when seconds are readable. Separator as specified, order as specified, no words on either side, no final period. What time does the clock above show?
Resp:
**1:27**
